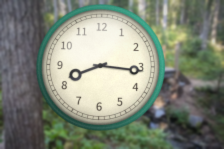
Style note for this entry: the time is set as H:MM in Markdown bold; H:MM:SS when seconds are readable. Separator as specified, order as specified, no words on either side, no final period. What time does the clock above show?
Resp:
**8:16**
